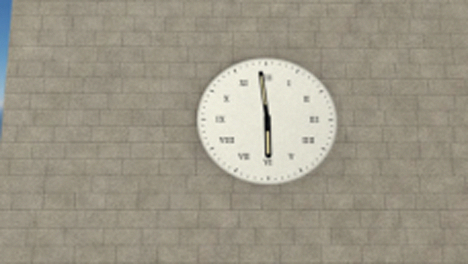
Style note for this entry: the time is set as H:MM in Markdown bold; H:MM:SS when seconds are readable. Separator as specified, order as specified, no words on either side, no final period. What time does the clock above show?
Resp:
**5:59**
